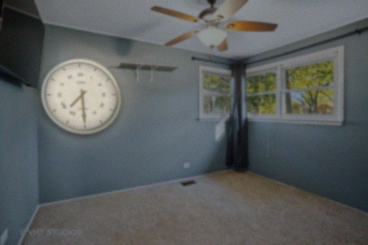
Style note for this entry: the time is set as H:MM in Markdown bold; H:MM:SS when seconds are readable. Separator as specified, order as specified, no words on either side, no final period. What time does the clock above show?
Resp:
**7:30**
